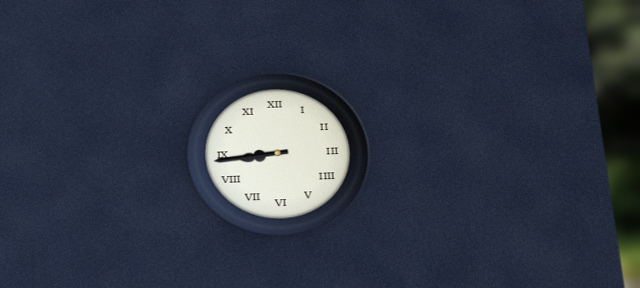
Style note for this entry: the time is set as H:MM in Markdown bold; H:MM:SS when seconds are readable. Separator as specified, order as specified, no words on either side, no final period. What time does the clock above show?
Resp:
**8:44**
